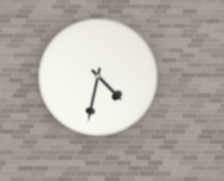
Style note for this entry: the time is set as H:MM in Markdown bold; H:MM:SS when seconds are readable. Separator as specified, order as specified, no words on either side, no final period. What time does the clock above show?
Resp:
**4:32**
